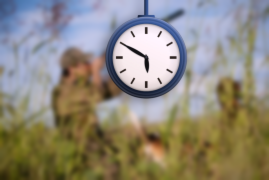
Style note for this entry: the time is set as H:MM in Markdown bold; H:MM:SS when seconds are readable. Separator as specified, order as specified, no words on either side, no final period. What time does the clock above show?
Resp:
**5:50**
